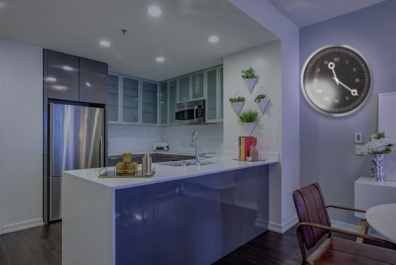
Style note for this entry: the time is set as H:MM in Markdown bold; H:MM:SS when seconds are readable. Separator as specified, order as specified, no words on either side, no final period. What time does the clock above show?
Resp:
**11:21**
